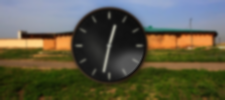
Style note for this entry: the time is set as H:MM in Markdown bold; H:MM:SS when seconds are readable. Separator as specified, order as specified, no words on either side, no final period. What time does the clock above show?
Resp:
**12:32**
